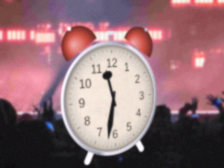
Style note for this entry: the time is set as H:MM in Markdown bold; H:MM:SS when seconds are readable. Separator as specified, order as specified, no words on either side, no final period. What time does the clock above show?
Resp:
**11:32**
